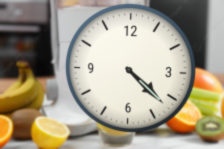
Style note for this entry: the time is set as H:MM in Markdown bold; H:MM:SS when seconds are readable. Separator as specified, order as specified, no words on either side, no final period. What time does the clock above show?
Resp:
**4:22**
